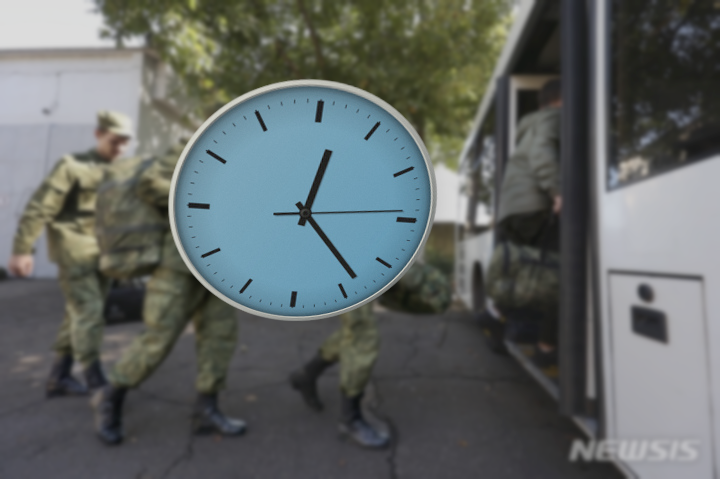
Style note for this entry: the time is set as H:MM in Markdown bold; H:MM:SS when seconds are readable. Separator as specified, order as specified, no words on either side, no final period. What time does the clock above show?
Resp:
**12:23:14**
